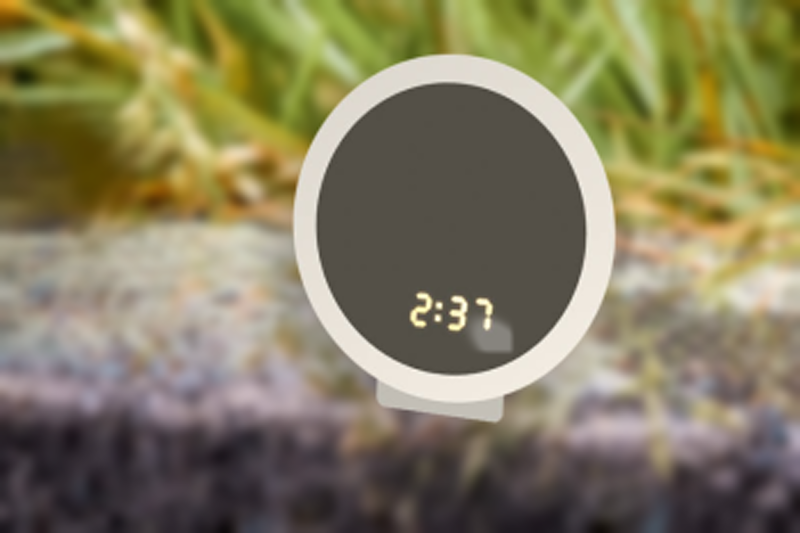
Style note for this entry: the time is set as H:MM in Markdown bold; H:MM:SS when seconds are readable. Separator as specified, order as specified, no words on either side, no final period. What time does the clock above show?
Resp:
**2:37**
